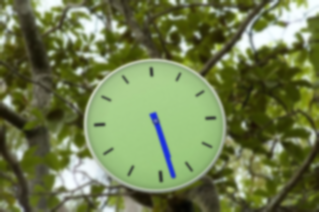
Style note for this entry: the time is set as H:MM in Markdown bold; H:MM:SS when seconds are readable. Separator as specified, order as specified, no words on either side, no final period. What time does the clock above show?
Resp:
**5:28**
